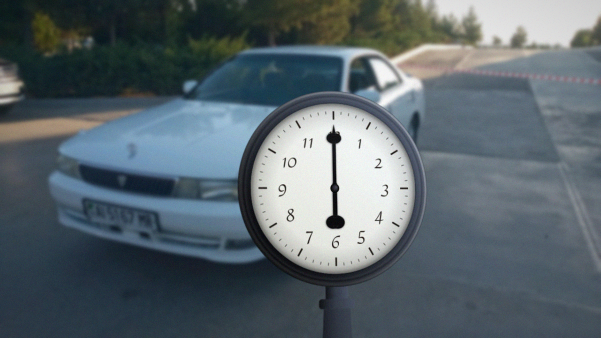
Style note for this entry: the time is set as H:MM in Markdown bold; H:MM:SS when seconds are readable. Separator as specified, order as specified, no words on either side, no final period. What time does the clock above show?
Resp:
**6:00**
